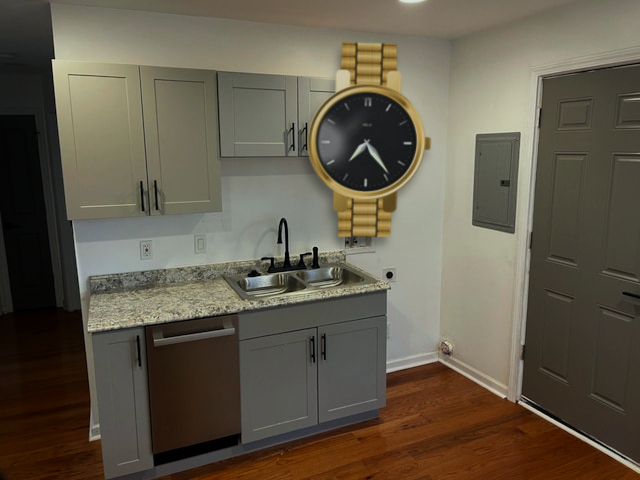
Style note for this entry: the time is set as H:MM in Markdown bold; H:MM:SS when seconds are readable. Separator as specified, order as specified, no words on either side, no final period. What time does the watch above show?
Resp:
**7:24**
